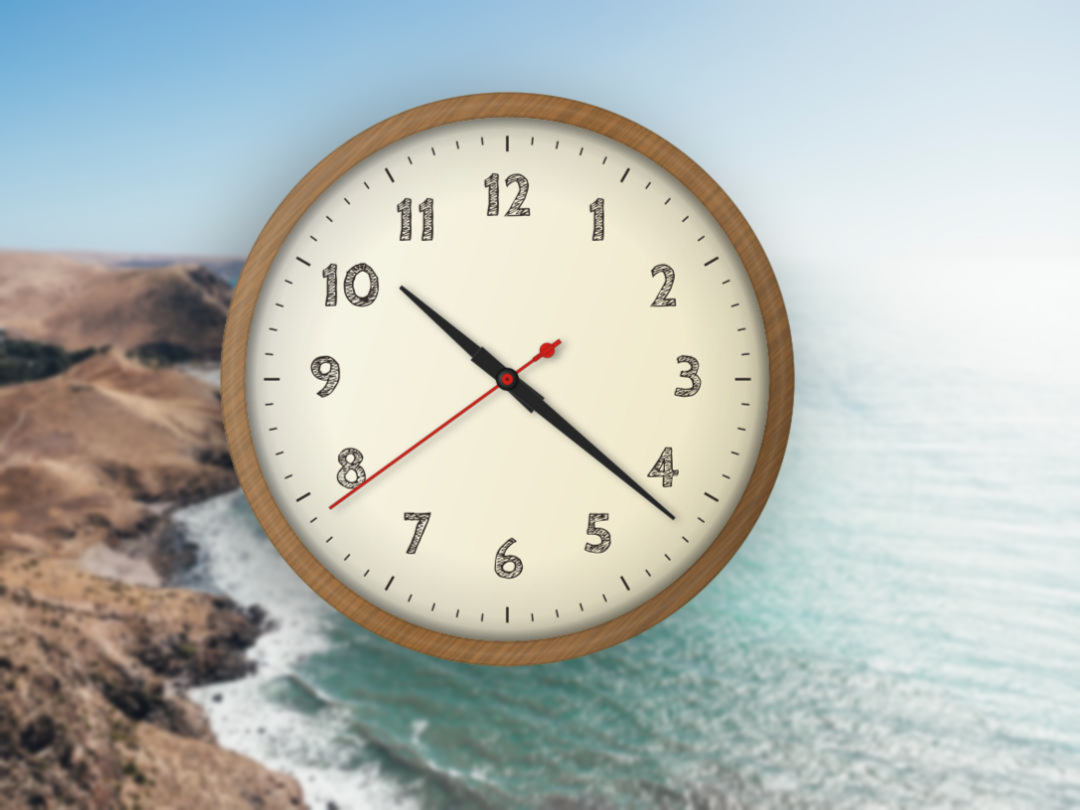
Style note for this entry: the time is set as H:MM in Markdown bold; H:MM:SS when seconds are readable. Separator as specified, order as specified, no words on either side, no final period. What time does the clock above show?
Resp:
**10:21:39**
